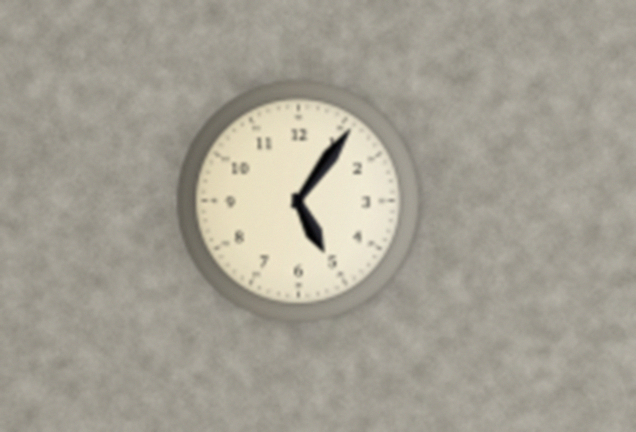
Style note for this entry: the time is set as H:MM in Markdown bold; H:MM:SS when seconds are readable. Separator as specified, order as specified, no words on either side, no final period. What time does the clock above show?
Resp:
**5:06**
